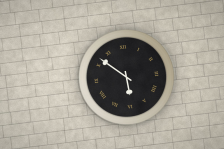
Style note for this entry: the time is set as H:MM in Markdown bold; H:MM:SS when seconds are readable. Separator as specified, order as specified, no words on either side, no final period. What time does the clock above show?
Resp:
**5:52**
